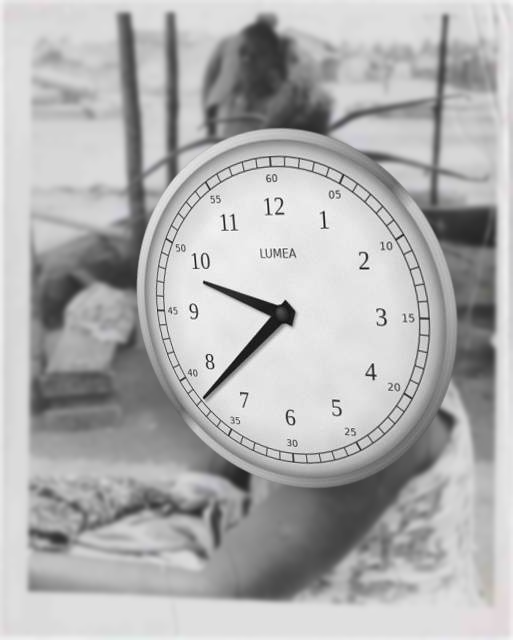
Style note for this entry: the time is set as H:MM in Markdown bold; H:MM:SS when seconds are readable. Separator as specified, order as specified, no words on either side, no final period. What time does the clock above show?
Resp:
**9:38**
